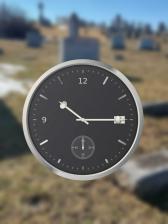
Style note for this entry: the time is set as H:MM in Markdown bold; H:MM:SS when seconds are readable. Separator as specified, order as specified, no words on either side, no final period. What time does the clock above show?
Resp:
**10:15**
